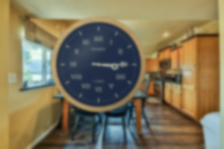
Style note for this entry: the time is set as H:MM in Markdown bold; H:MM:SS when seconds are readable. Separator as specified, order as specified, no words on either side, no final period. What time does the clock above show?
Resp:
**3:15**
